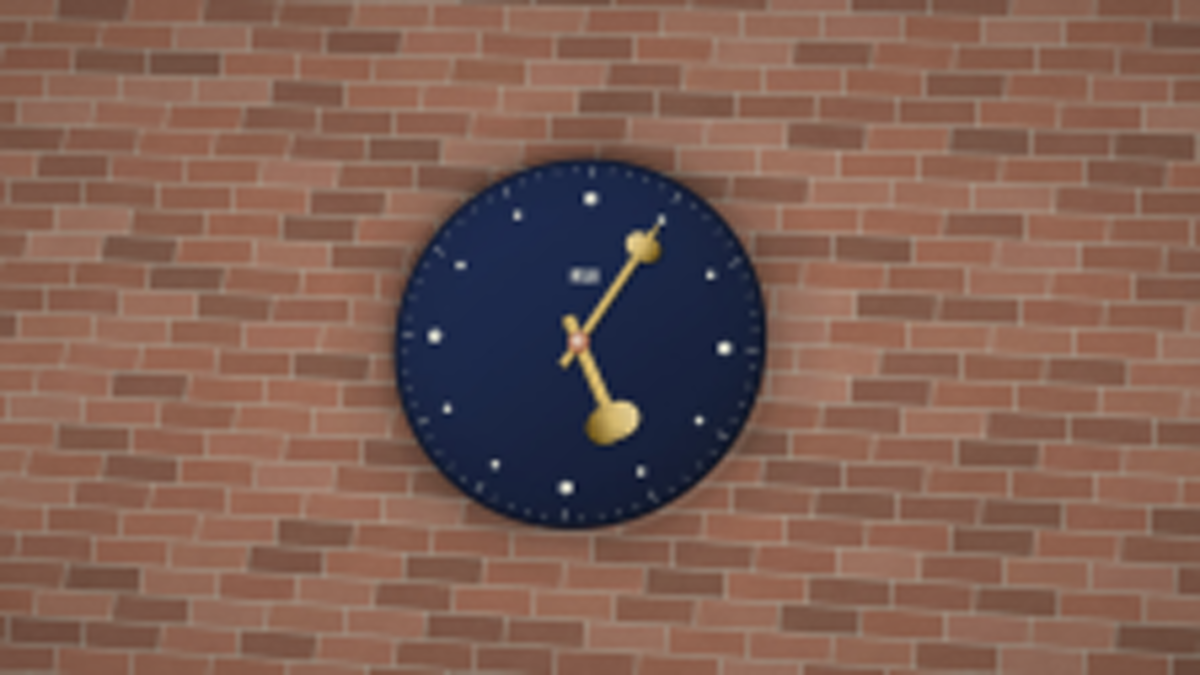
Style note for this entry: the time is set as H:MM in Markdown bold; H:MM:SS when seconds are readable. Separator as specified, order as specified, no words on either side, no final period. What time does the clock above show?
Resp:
**5:05**
